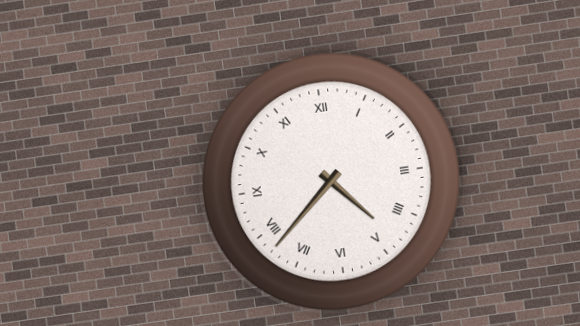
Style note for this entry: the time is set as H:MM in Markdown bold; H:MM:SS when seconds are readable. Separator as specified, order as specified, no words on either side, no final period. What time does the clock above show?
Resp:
**4:38**
